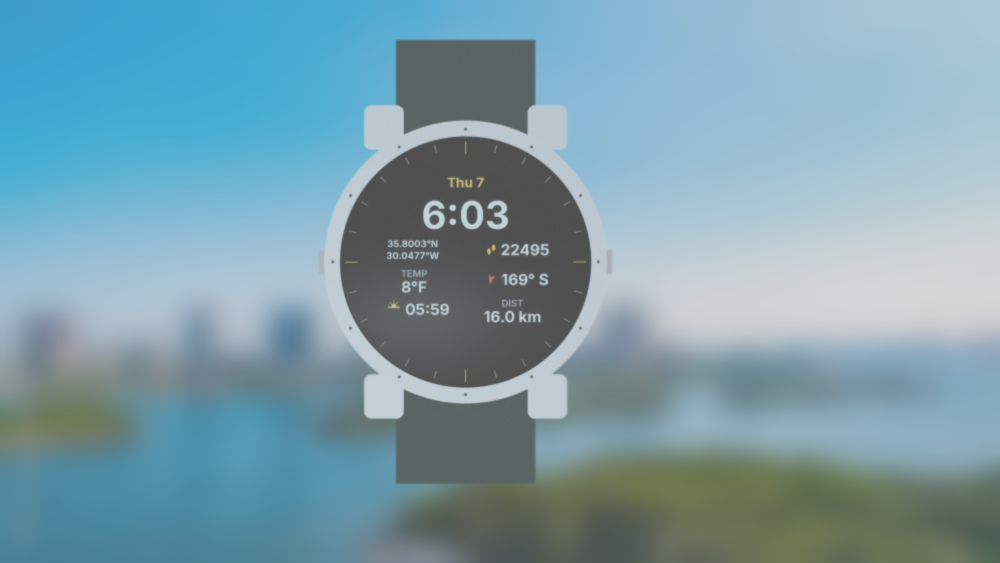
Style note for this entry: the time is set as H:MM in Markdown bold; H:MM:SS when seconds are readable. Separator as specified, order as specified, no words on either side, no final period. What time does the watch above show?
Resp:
**6:03**
